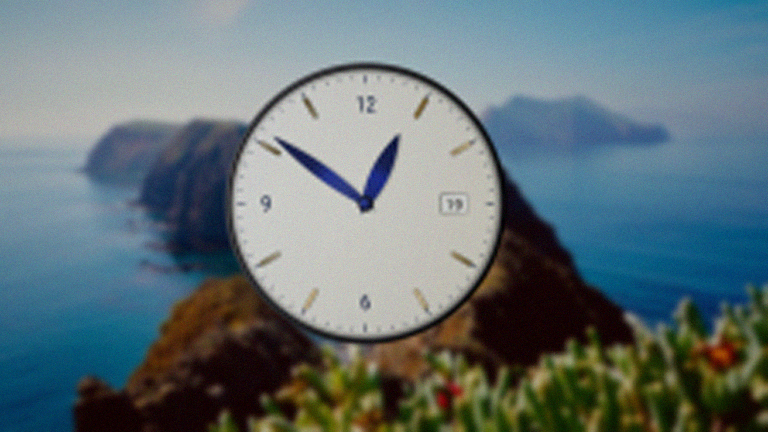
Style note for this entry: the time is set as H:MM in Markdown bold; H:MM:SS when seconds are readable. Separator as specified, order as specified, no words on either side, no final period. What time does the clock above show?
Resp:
**12:51**
